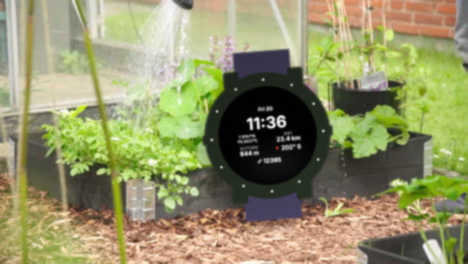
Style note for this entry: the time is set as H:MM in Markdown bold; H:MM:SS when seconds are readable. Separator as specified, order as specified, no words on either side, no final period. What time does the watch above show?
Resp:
**11:36**
